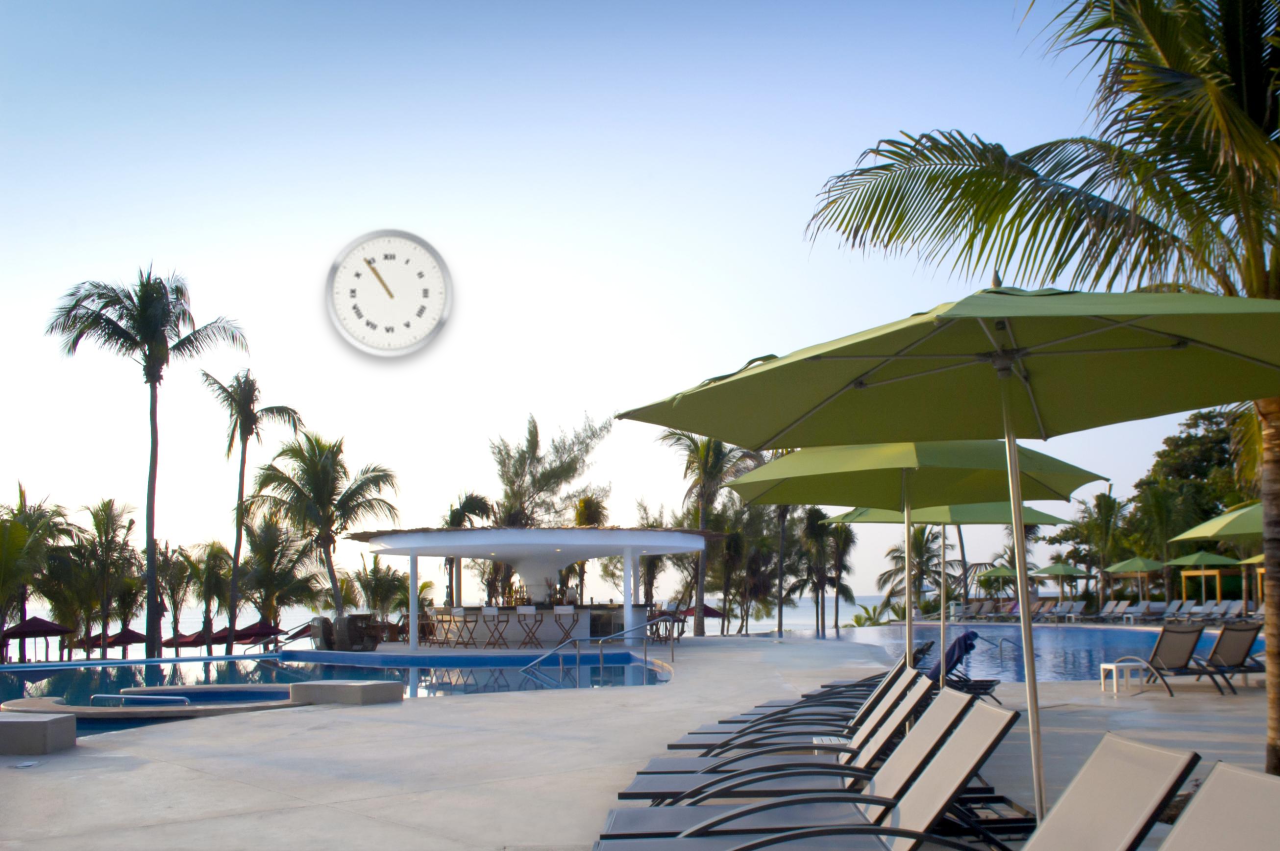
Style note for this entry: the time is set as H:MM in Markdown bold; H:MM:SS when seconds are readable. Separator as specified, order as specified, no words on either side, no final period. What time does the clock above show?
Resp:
**10:54**
